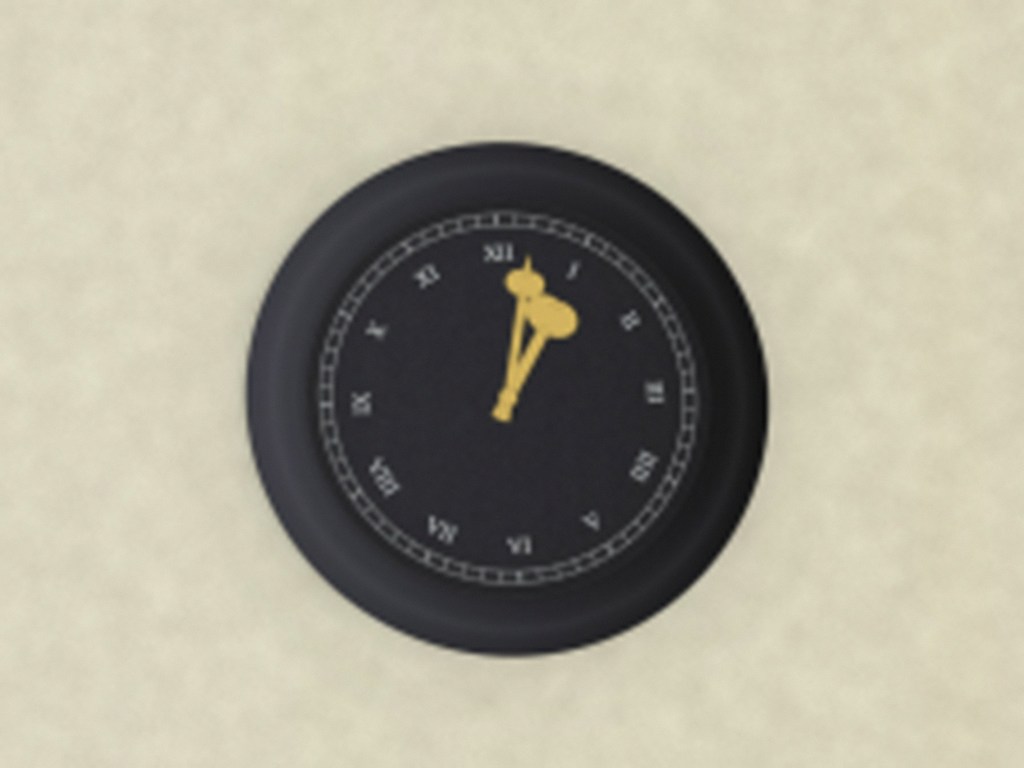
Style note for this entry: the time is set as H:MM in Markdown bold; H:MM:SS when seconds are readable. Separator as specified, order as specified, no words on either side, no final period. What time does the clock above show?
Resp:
**1:02**
